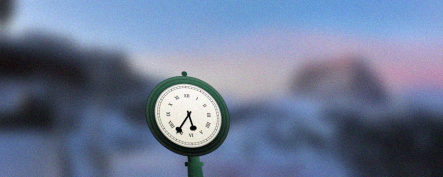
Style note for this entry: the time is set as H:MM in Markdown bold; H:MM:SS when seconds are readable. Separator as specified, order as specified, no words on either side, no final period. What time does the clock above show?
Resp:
**5:36**
